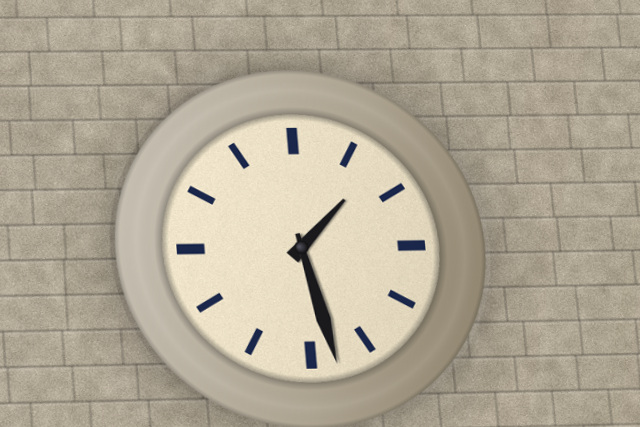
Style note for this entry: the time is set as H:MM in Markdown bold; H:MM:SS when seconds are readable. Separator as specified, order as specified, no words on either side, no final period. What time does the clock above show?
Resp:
**1:28**
